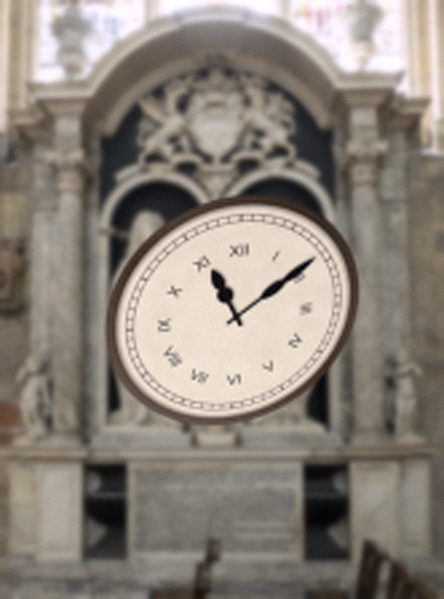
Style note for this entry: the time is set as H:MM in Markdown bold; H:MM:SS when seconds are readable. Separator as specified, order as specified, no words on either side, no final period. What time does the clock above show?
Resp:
**11:09**
